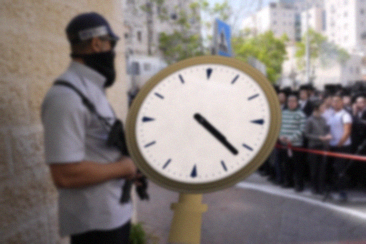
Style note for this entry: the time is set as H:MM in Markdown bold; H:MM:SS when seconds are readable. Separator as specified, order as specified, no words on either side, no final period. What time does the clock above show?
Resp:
**4:22**
